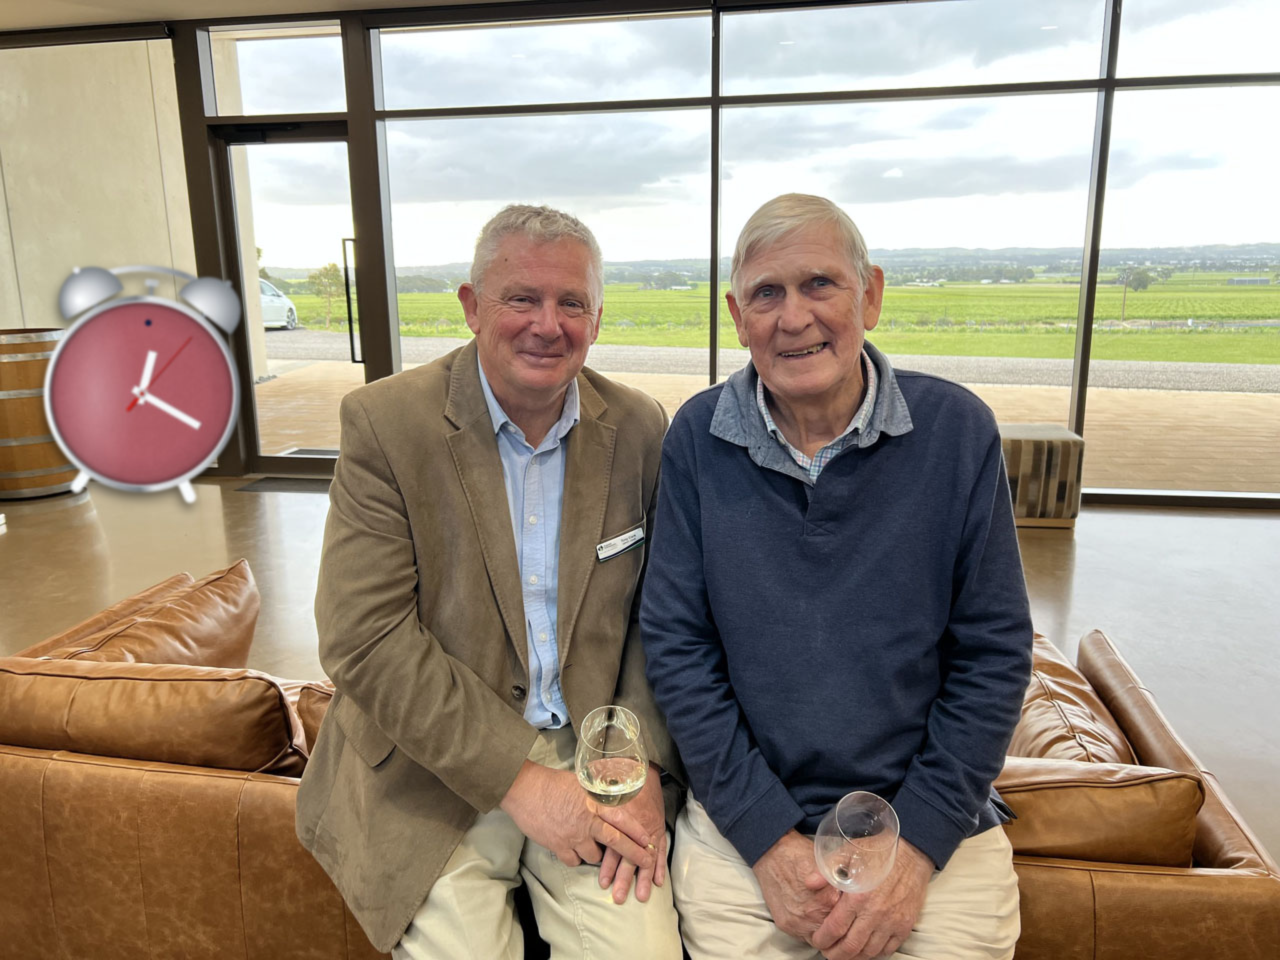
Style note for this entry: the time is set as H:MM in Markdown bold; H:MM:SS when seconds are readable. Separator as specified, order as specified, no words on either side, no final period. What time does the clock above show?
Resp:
**12:19:06**
